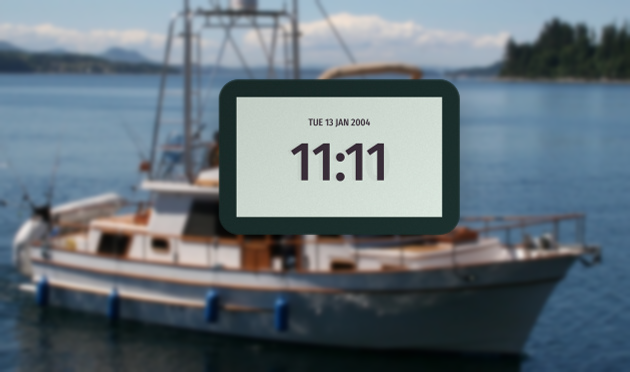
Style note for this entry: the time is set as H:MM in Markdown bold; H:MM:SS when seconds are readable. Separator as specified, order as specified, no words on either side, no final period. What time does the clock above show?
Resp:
**11:11**
